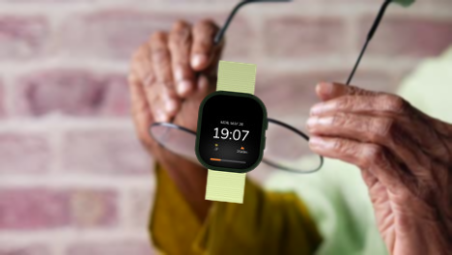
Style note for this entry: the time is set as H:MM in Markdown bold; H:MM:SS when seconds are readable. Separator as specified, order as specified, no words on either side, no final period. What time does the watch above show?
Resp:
**19:07**
